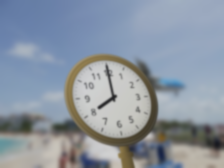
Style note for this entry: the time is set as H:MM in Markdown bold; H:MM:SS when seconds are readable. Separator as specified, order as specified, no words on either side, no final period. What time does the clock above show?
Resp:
**8:00**
